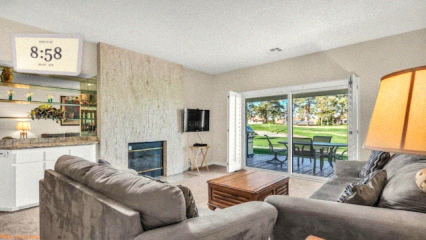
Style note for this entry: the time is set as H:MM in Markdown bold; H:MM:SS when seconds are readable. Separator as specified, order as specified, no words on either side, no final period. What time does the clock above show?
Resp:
**8:58**
